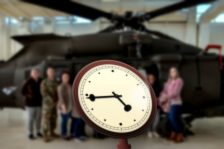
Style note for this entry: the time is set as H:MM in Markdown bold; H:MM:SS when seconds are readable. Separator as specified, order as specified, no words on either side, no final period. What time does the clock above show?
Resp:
**4:44**
